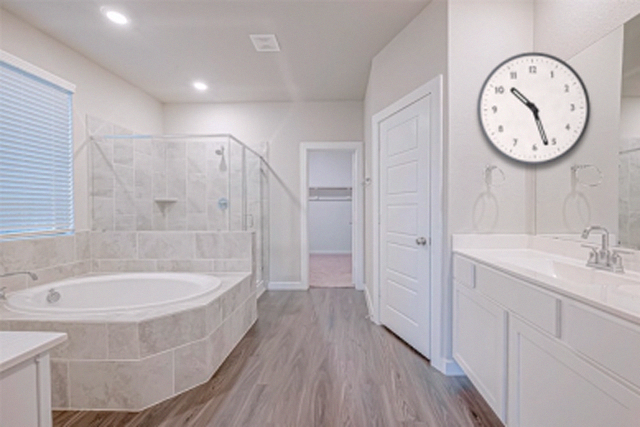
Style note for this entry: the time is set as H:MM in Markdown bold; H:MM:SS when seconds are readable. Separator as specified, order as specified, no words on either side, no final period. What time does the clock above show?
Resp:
**10:27**
